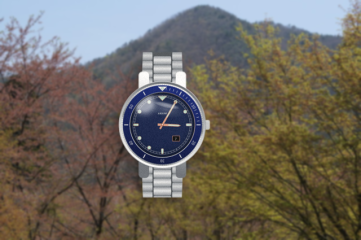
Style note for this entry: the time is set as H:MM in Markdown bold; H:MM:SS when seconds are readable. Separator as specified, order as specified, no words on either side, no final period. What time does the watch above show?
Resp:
**3:05**
